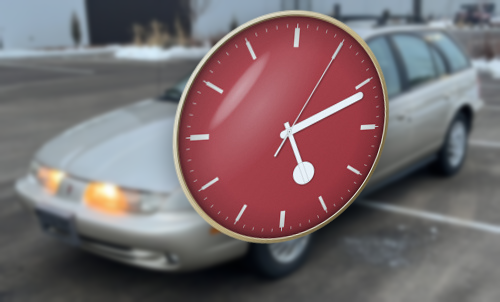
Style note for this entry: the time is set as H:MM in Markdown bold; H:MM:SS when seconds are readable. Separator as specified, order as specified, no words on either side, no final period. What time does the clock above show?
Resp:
**5:11:05**
